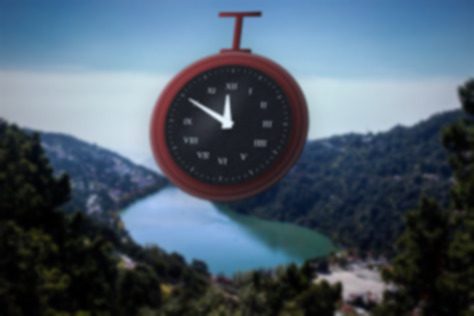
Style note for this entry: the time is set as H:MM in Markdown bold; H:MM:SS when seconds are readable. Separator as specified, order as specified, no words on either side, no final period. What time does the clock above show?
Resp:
**11:50**
